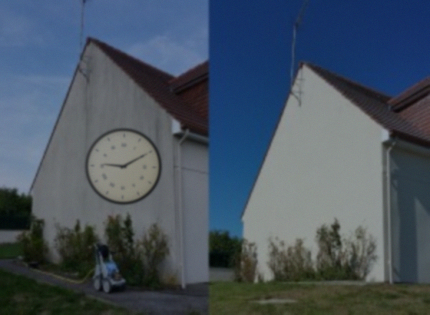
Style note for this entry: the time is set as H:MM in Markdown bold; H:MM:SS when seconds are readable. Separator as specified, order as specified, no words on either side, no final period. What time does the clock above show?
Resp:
**9:10**
